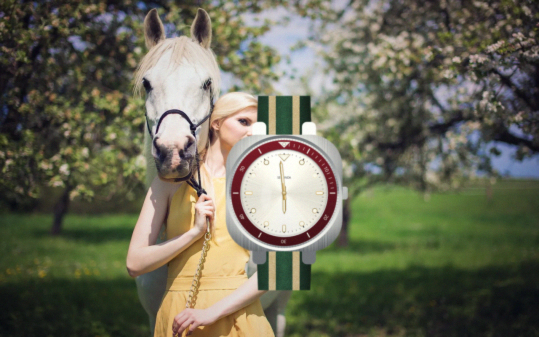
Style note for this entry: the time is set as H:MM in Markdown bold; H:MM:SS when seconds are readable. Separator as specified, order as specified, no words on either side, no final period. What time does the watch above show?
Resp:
**5:59**
